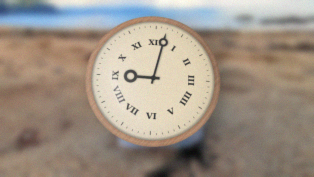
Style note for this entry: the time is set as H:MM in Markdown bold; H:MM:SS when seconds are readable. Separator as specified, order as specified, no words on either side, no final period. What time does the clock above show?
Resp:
**9:02**
